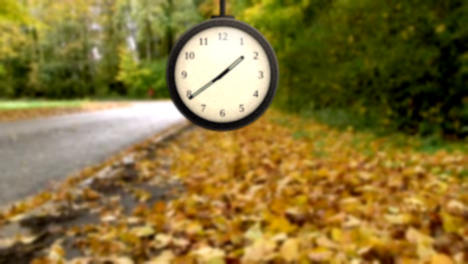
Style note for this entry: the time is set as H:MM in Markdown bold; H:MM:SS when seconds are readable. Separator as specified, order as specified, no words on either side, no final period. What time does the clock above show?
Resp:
**1:39**
